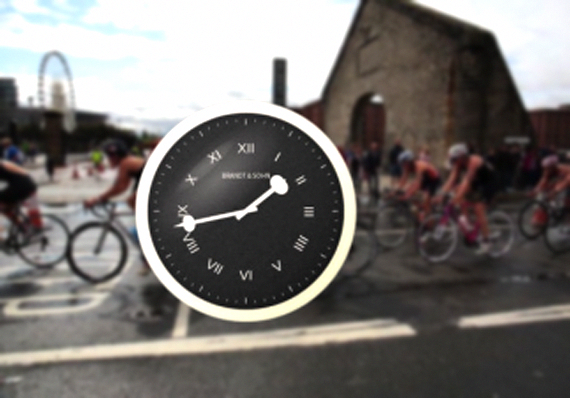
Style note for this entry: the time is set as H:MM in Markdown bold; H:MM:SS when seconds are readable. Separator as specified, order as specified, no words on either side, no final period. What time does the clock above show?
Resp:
**1:43**
